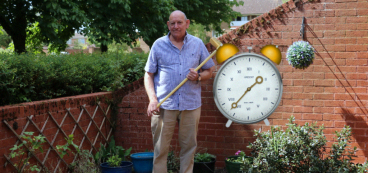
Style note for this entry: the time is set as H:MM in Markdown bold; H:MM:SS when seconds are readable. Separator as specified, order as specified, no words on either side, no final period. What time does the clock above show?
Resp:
**1:37**
